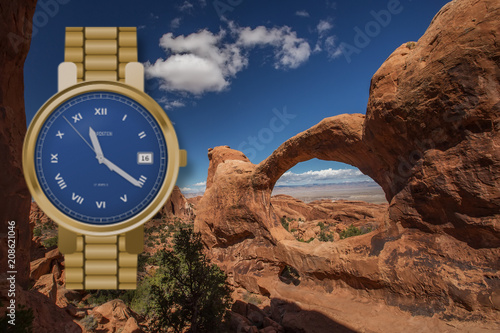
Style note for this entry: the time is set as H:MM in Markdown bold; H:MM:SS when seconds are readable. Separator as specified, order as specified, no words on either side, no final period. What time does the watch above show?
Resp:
**11:20:53**
